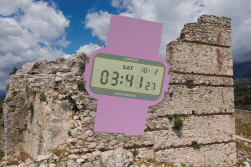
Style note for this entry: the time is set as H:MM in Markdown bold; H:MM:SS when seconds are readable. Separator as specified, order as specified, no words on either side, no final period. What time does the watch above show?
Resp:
**3:41:27**
